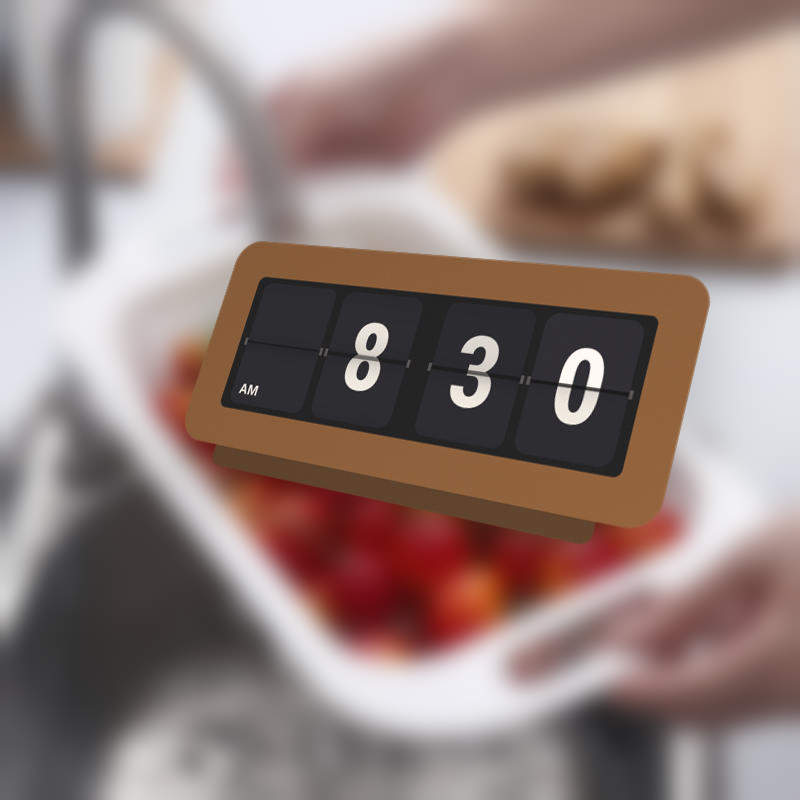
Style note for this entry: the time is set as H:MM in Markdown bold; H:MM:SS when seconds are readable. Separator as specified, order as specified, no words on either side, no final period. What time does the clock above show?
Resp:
**8:30**
